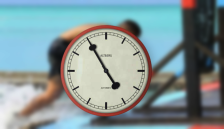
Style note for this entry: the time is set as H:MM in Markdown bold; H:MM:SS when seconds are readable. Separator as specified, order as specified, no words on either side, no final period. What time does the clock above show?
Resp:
**4:55**
